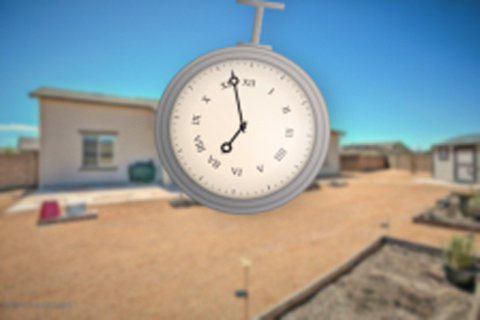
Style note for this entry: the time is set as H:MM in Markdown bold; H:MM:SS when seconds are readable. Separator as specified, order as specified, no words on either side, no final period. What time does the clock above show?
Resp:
**6:57**
